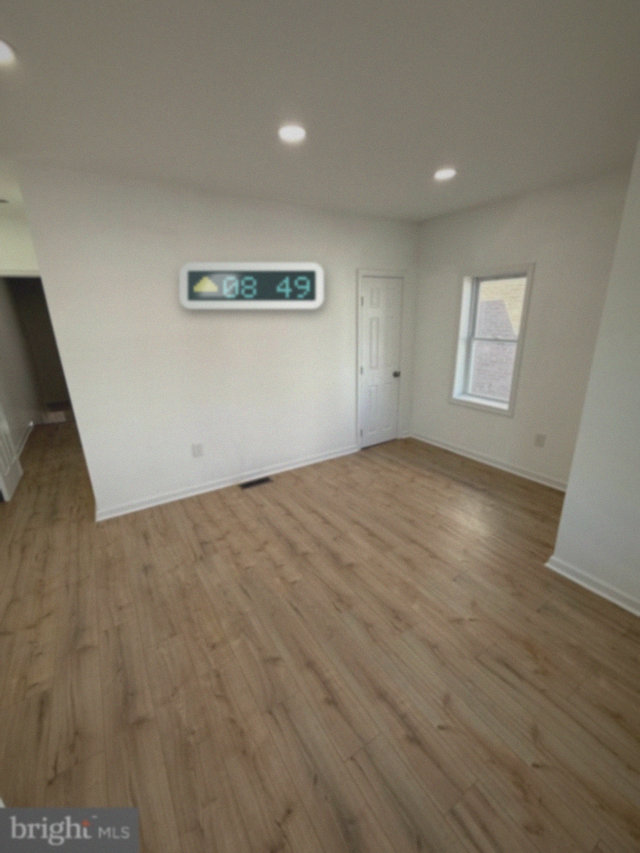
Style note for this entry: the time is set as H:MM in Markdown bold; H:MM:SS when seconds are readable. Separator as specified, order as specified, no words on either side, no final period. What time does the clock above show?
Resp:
**8:49**
